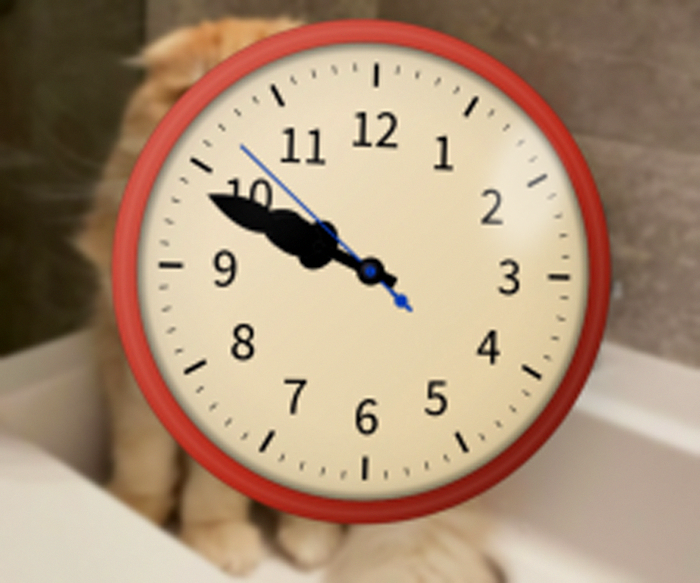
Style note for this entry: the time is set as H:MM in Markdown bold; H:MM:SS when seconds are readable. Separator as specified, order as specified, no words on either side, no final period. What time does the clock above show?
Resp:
**9:48:52**
